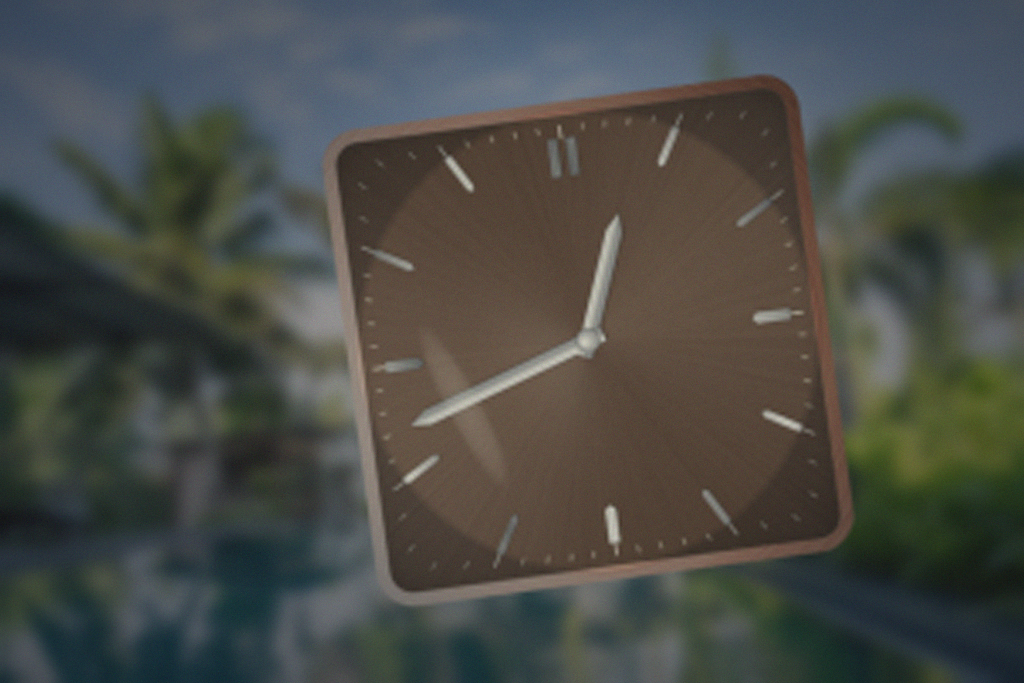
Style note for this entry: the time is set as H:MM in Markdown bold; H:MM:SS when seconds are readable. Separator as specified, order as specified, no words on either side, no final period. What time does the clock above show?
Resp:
**12:42**
